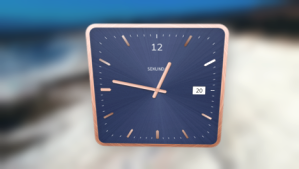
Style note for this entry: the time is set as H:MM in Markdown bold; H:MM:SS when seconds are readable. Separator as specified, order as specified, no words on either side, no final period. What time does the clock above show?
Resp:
**12:47**
